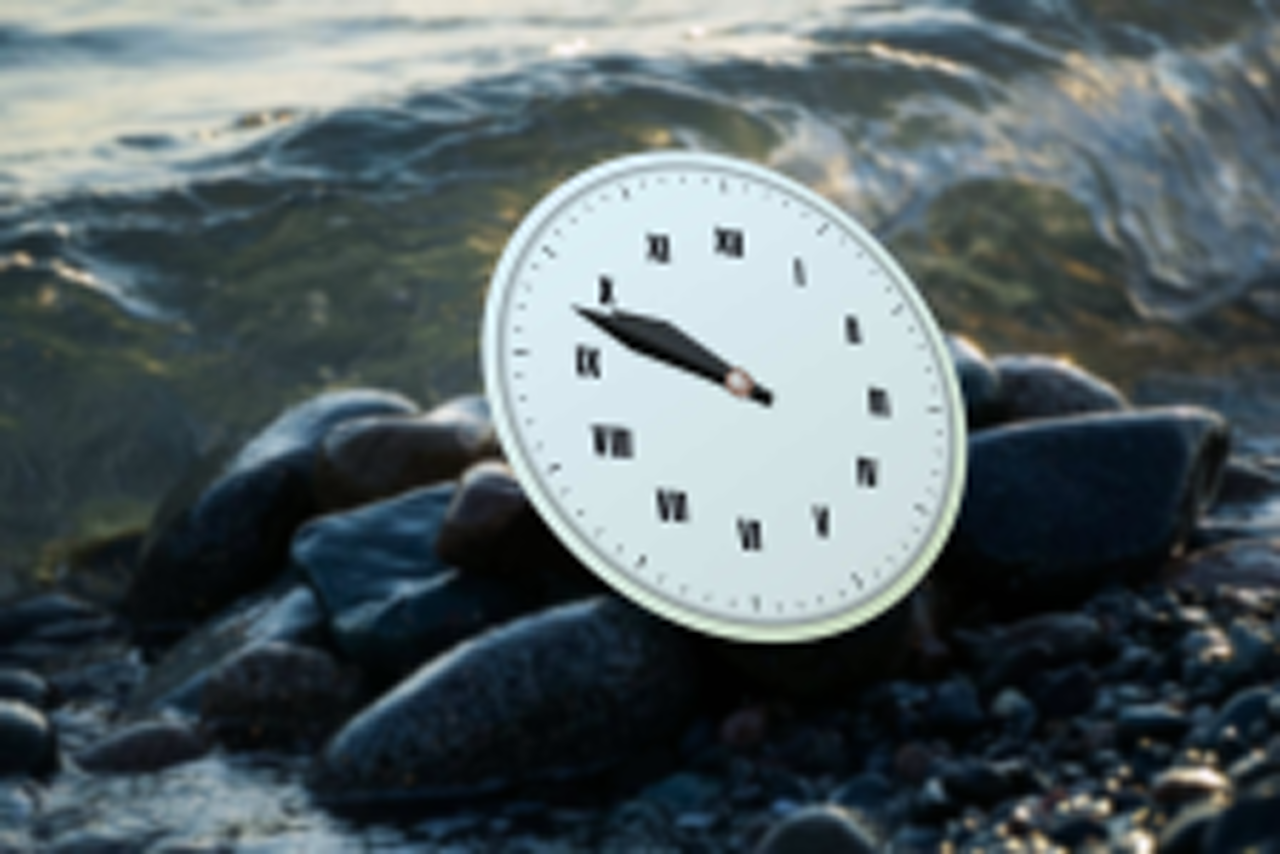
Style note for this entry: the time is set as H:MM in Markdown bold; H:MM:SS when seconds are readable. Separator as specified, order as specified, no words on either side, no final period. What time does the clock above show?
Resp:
**9:48**
